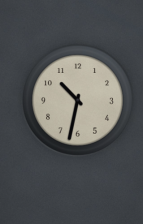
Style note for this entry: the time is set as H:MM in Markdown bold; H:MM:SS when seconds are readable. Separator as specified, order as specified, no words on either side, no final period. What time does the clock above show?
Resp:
**10:32**
